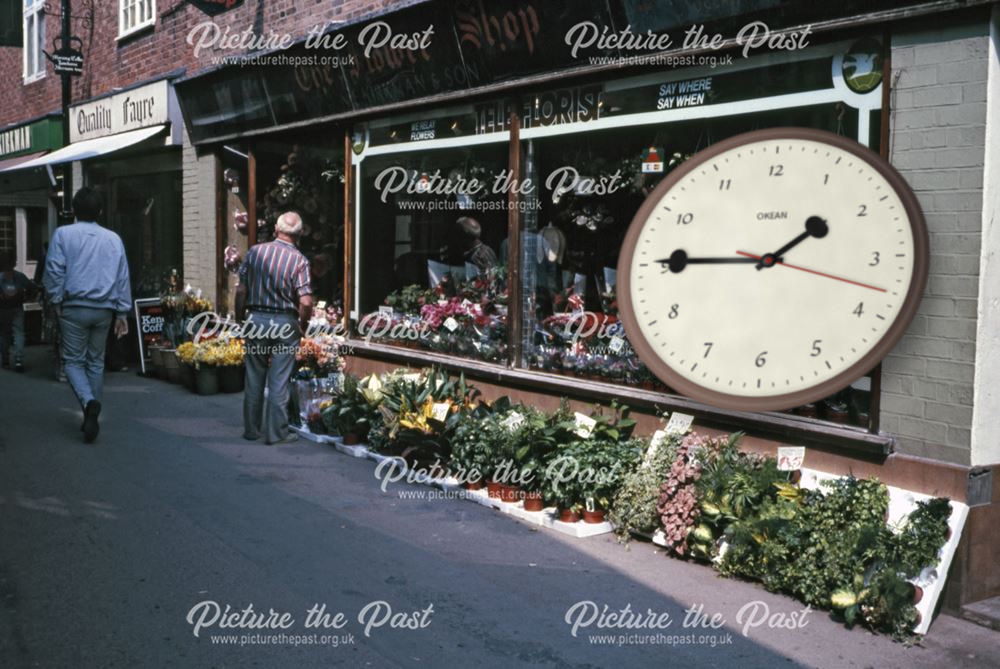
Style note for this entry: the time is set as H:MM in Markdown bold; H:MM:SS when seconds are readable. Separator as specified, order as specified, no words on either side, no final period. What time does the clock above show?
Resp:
**1:45:18**
